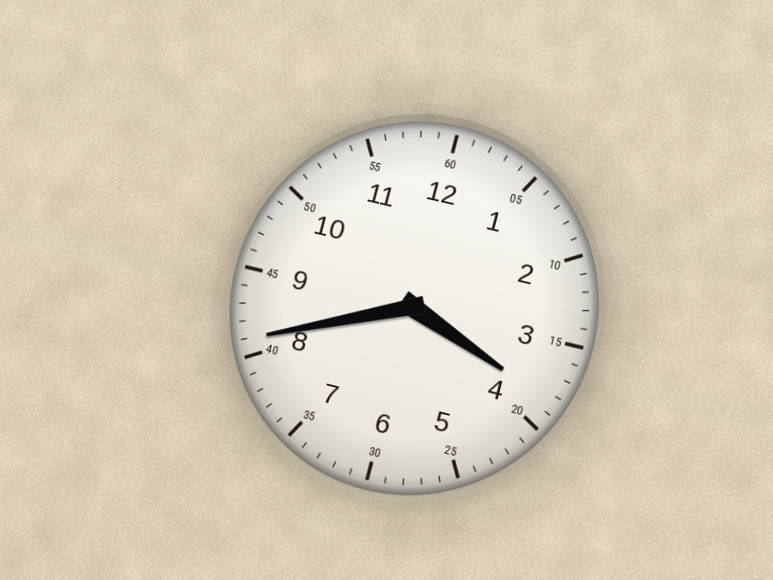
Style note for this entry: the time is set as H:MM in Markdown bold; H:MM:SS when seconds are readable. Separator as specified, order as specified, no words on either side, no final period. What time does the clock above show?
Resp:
**3:41**
